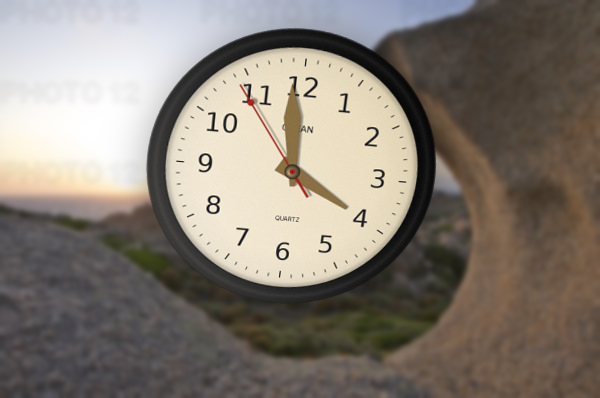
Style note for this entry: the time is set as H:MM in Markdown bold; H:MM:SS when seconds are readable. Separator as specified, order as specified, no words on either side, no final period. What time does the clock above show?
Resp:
**3:58:54**
